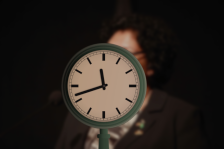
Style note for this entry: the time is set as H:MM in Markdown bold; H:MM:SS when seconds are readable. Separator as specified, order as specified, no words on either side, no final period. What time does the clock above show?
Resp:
**11:42**
